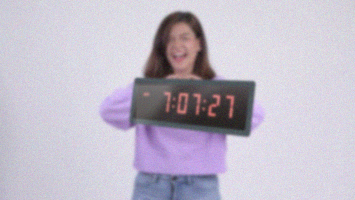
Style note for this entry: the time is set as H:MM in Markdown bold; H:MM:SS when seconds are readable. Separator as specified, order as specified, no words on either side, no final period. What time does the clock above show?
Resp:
**7:07:27**
